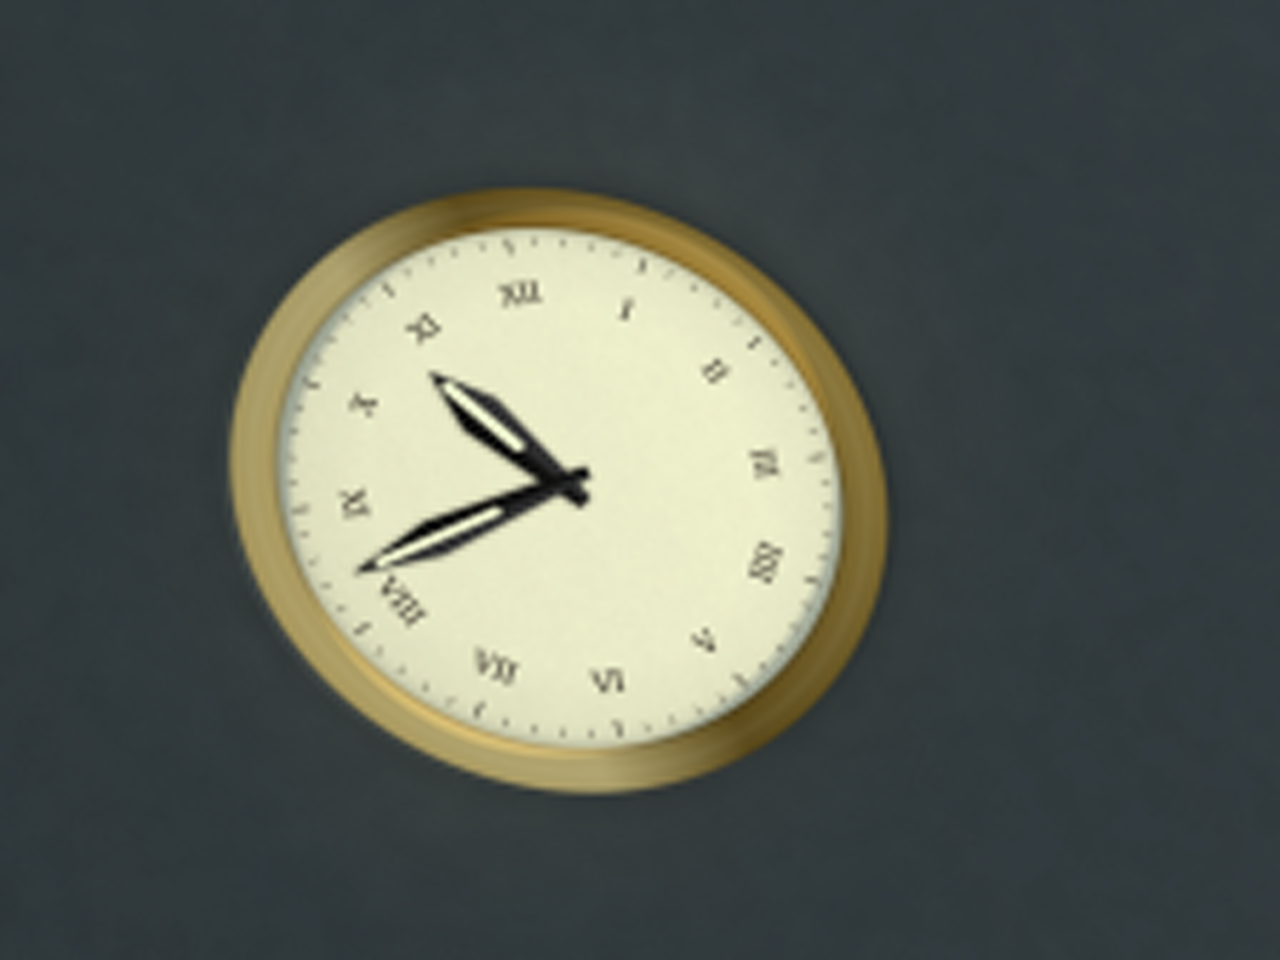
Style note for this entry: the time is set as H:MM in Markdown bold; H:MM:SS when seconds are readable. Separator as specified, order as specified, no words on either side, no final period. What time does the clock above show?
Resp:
**10:42**
